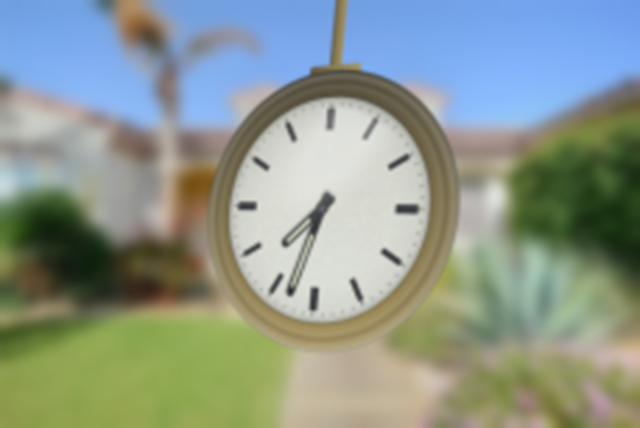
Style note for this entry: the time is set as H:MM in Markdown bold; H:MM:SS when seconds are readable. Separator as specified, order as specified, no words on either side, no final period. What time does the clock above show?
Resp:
**7:33**
